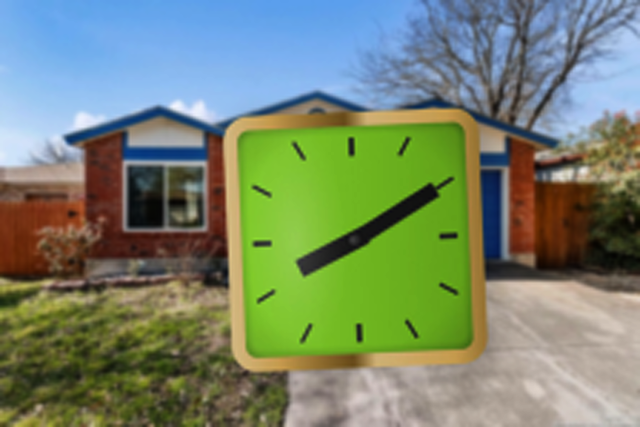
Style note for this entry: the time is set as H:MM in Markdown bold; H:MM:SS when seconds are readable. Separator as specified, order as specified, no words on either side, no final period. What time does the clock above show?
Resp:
**8:10**
